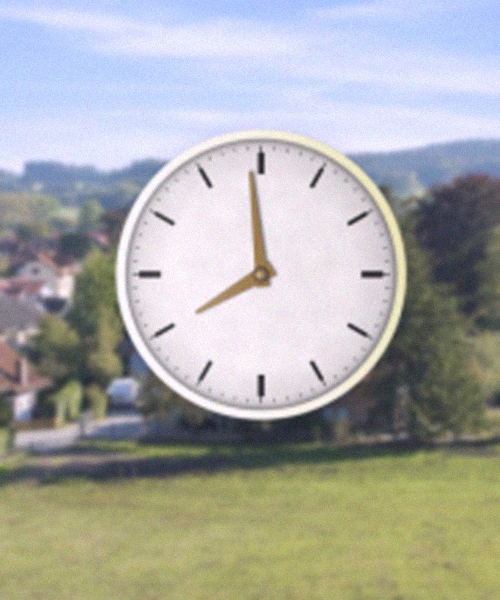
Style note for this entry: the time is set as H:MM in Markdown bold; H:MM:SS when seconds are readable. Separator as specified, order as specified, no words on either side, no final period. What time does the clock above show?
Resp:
**7:59**
